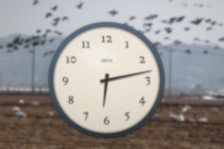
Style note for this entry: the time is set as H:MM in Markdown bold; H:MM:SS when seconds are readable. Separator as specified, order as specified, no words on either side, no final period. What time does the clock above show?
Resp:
**6:13**
